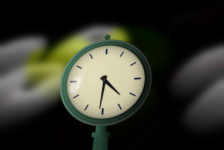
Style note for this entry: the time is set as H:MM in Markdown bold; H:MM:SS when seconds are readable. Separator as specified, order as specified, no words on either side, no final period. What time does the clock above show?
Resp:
**4:31**
